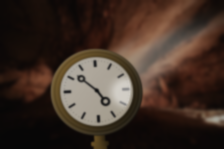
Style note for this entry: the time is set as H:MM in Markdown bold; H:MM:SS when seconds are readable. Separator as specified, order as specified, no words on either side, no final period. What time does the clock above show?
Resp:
**4:52**
